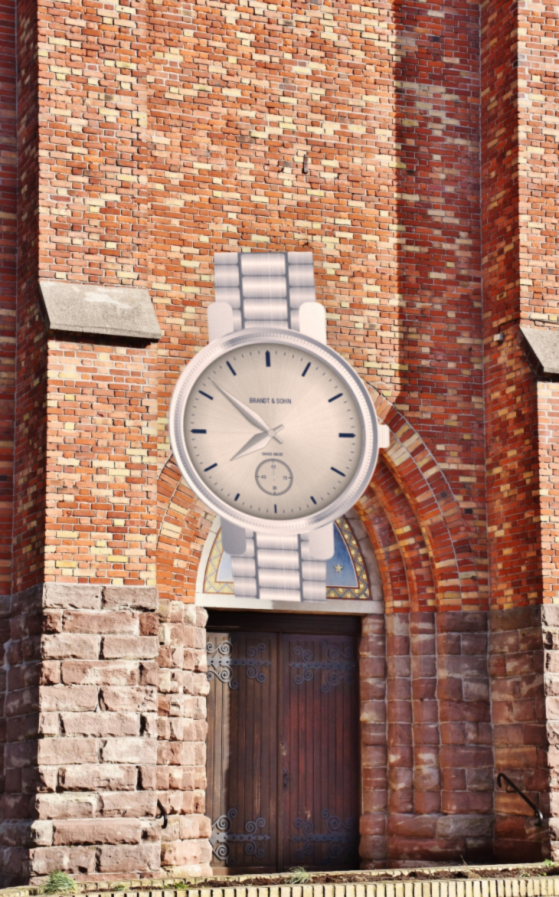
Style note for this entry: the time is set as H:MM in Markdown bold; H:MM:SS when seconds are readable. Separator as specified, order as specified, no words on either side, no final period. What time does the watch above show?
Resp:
**7:52**
